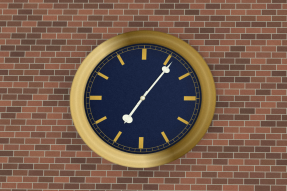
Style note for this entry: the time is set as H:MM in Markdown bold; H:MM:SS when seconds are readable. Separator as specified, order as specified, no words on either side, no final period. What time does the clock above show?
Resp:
**7:06**
